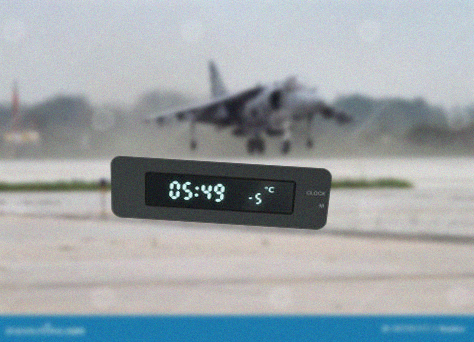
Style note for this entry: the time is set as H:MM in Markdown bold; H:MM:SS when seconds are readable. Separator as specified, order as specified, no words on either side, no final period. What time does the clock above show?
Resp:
**5:49**
